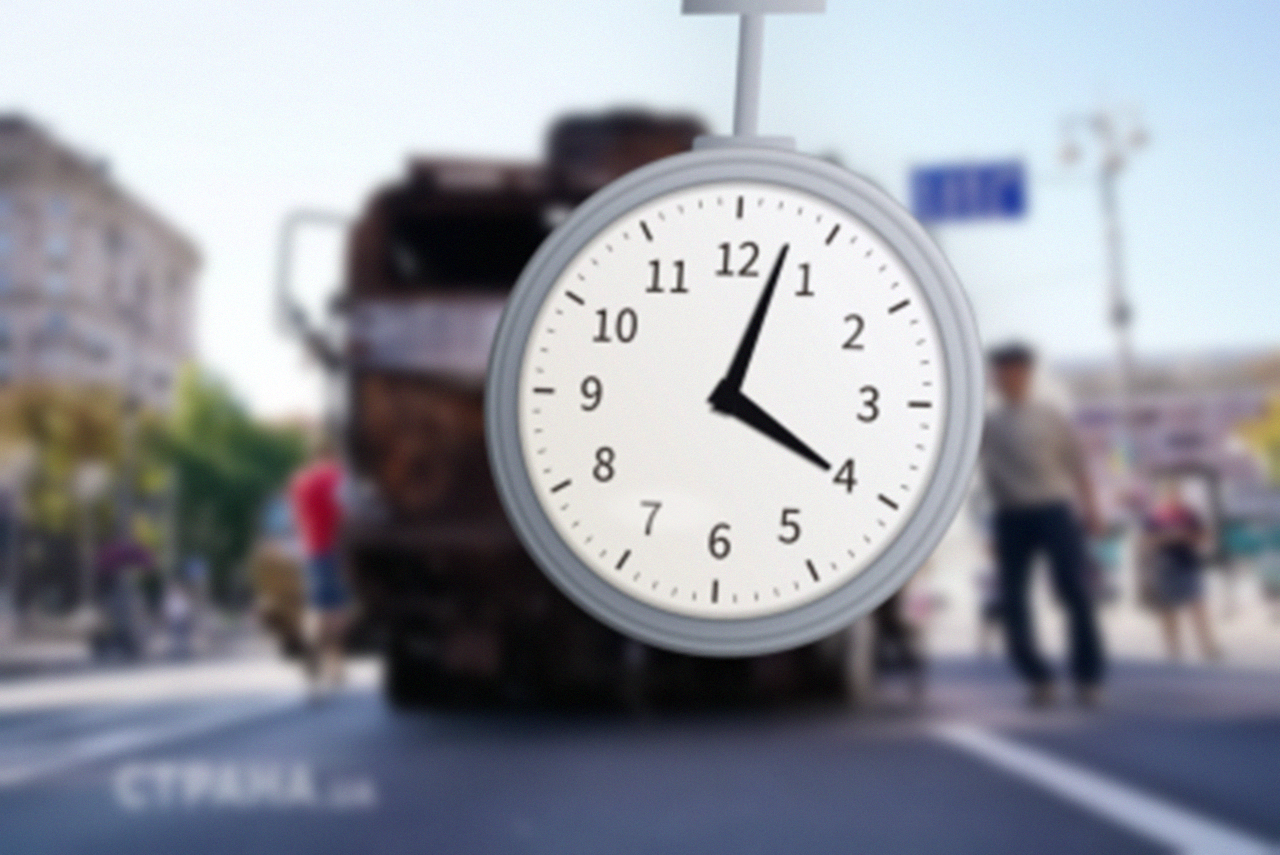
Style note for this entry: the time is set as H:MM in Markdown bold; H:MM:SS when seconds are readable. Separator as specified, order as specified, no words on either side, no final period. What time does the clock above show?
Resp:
**4:03**
